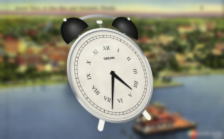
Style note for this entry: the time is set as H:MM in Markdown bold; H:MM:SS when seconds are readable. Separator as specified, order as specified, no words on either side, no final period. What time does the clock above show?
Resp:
**4:33**
